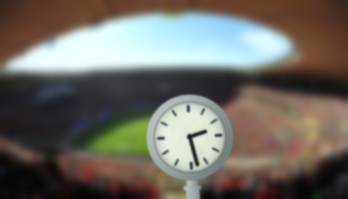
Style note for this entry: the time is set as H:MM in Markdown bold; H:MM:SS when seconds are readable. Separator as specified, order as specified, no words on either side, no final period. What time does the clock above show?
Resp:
**2:28**
